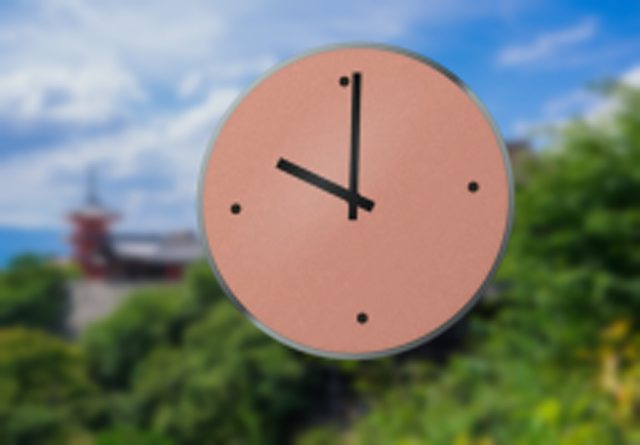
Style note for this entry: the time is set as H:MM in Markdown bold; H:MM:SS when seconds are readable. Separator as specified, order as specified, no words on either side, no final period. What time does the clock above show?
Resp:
**10:01**
